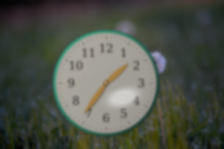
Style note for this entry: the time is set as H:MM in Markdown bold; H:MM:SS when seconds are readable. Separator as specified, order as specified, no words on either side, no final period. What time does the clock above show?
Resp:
**1:36**
